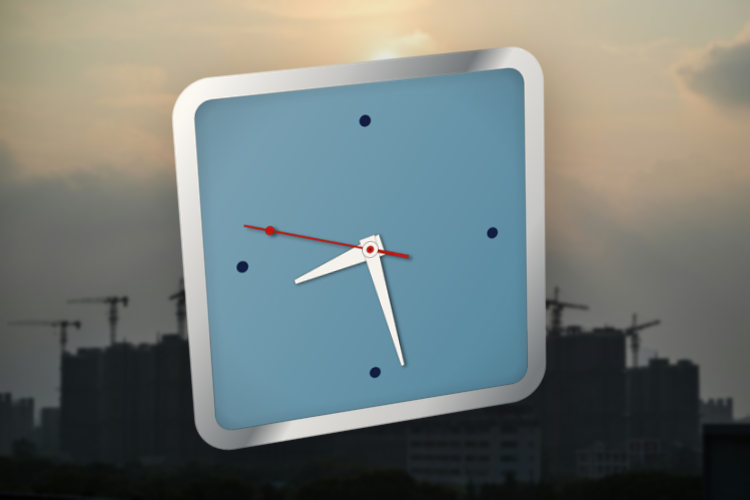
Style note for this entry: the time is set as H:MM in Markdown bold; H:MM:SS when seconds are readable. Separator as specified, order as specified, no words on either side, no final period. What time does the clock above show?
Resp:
**8:27:48**
